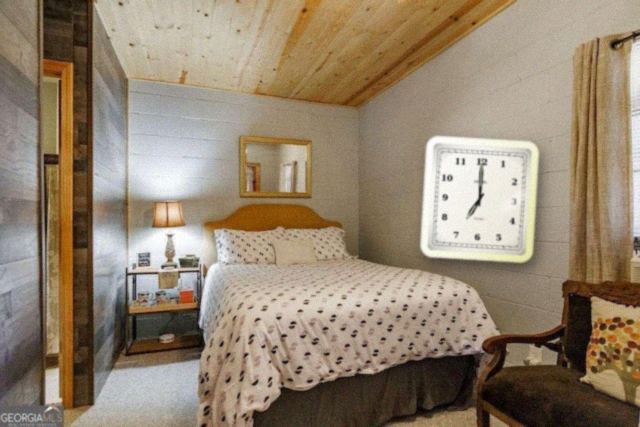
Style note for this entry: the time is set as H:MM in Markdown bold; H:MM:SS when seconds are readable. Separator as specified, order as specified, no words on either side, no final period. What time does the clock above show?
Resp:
**7:00**
